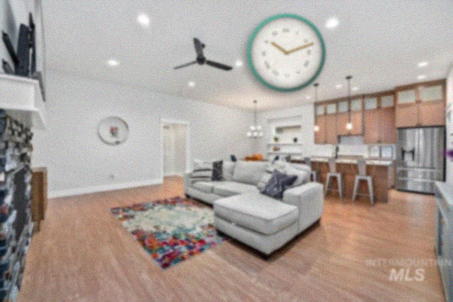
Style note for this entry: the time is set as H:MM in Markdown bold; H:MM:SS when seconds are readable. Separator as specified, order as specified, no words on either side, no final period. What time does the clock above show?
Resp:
**10:12**
